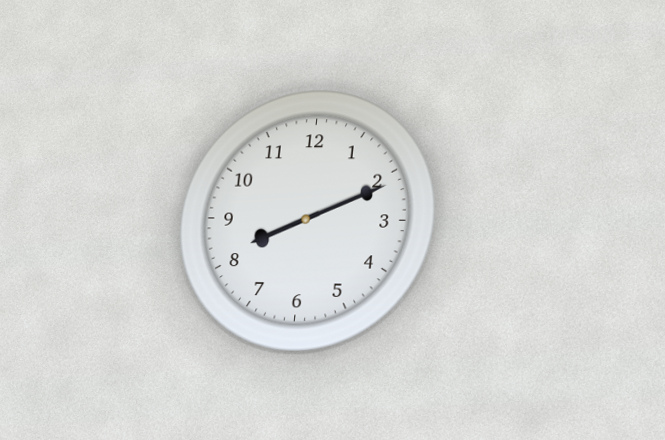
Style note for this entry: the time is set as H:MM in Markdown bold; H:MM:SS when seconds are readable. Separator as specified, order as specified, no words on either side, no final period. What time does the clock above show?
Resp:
**8:11**
